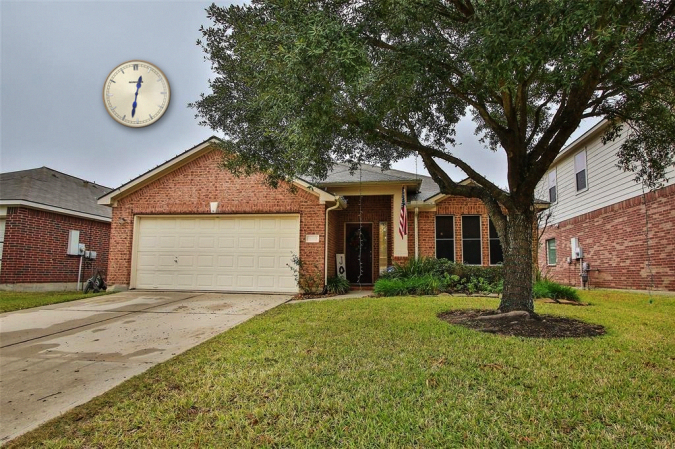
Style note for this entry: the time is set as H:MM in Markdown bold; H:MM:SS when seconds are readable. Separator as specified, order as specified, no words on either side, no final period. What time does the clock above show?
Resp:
**12:32**
